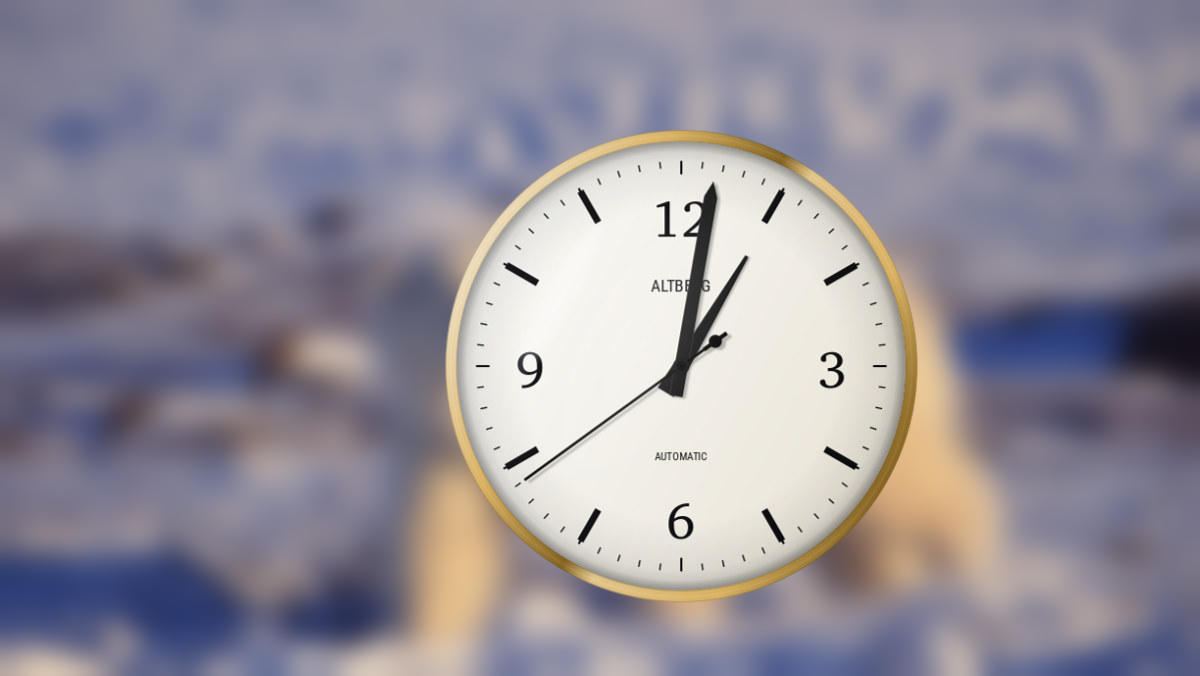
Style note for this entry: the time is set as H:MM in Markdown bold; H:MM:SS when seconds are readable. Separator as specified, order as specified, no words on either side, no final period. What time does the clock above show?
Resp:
**1:01:39**
